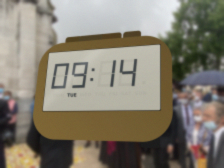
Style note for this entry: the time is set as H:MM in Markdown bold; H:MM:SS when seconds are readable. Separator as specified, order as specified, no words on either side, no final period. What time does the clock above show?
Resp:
**9:14**
